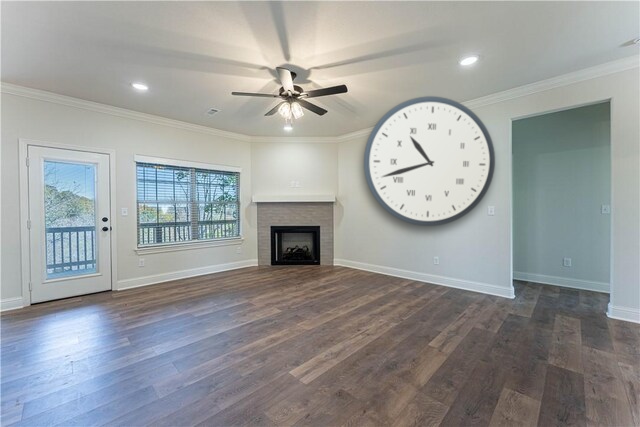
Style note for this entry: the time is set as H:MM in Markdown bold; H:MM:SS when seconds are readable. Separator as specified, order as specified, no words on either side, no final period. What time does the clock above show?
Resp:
**10:42**
